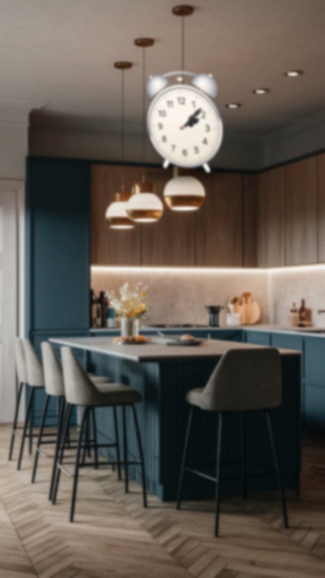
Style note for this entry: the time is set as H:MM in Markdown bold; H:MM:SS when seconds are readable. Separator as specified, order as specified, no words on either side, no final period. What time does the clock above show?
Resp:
**2:08**
